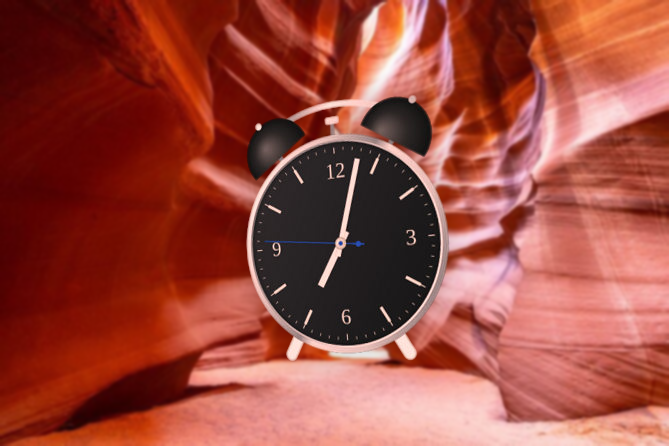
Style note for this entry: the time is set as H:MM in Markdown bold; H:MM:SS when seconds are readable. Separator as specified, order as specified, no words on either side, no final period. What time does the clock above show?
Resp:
**7:02:46**
